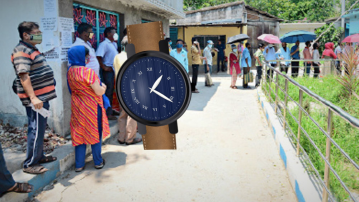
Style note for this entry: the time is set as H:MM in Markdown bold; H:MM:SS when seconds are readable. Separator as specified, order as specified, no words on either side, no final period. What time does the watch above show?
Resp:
**1:21**
